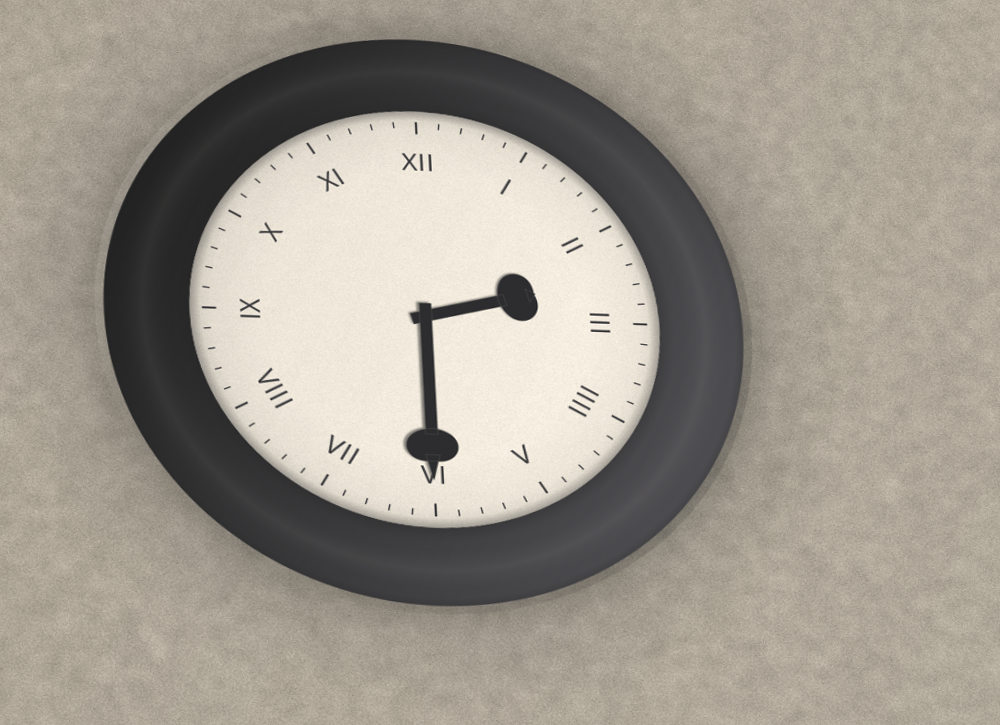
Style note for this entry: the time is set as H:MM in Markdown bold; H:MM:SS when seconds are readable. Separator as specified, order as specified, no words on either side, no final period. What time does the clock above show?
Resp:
**2:30**
